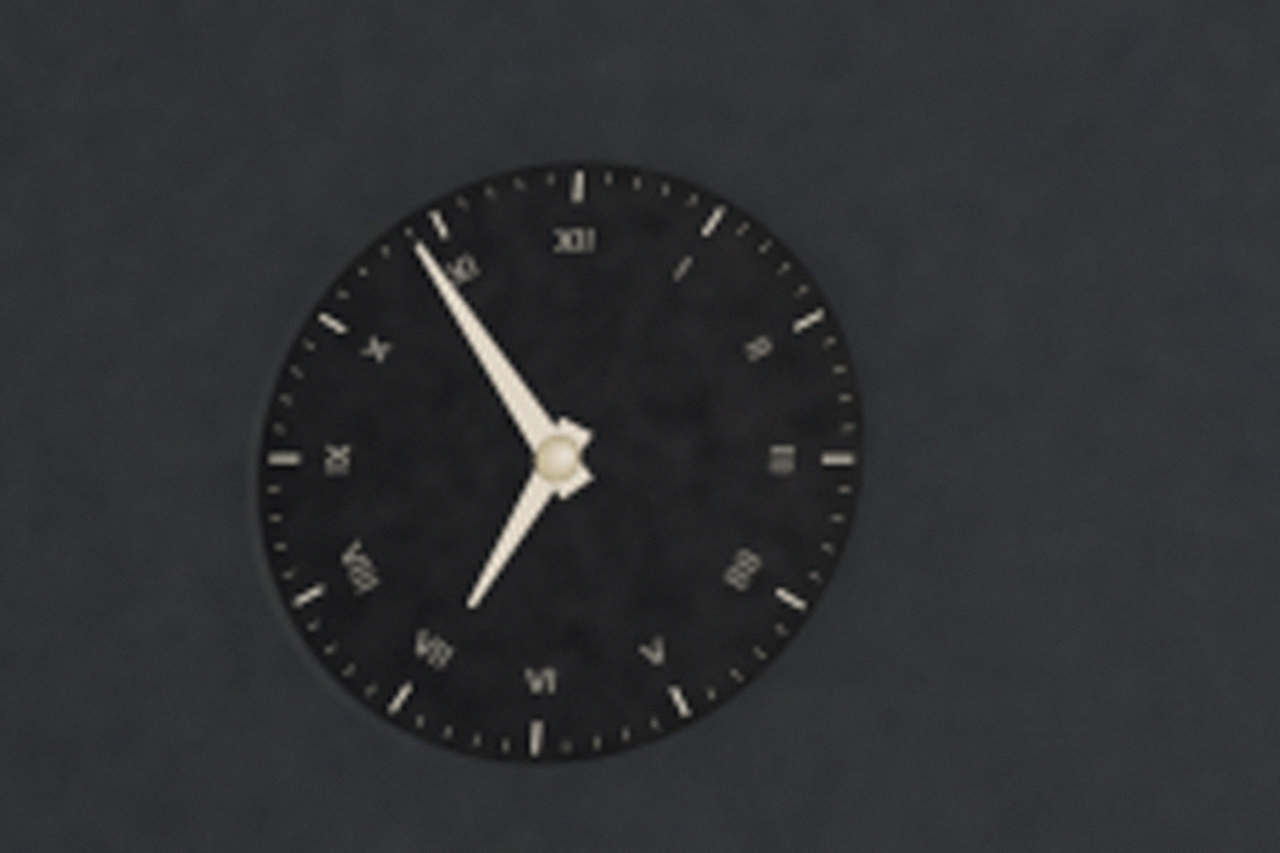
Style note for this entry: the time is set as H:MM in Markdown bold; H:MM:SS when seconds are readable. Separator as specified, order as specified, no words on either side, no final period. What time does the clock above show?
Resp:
**6:54**
